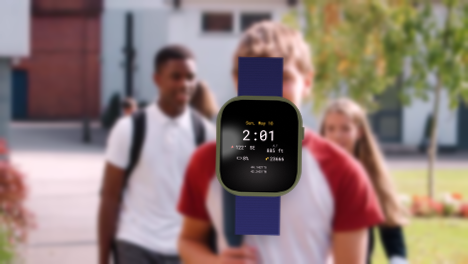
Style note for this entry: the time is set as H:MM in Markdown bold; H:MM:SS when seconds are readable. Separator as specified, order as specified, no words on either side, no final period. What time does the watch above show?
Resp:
**2:01**
